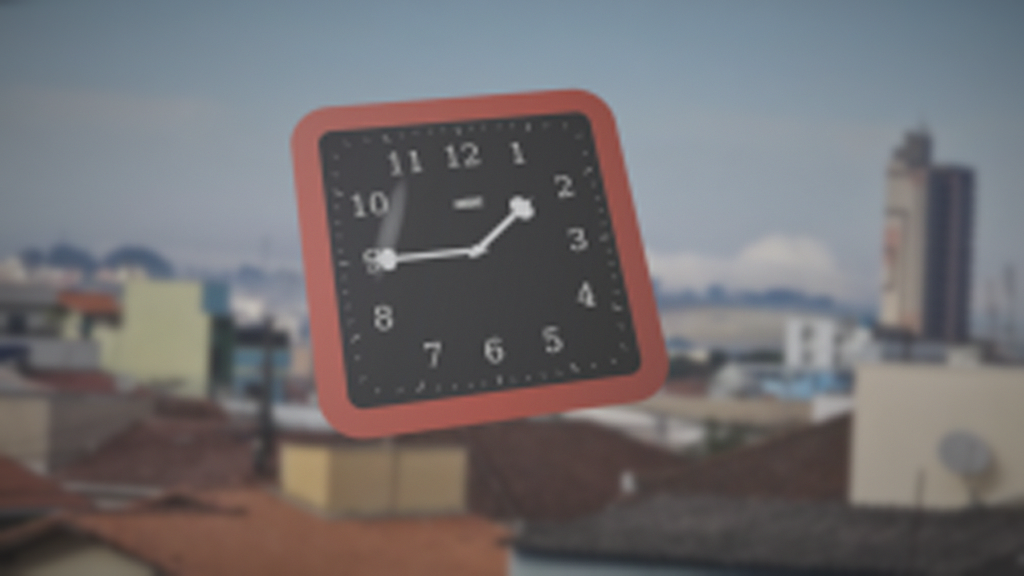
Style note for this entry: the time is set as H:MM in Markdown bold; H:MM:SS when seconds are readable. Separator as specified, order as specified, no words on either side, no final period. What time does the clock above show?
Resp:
**1:45**
